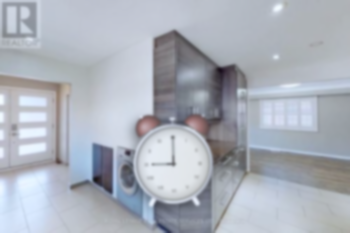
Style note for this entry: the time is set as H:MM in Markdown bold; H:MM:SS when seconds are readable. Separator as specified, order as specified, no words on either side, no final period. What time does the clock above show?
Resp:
**9:00**
